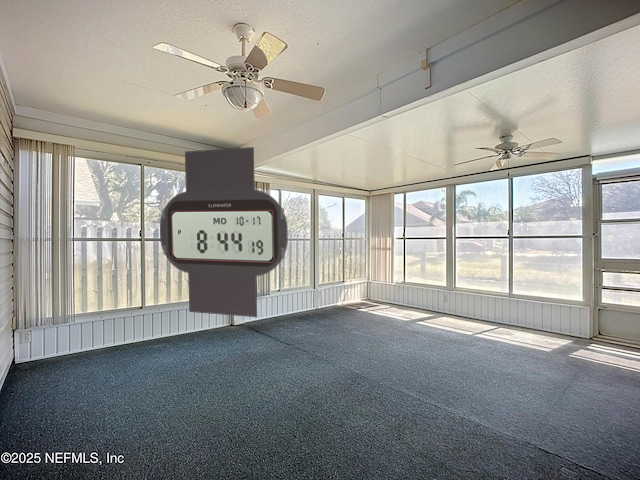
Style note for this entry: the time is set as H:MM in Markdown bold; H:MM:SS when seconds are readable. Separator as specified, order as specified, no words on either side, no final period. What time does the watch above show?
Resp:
**8:44:19**
